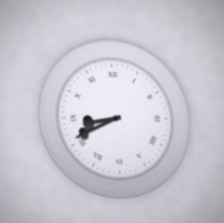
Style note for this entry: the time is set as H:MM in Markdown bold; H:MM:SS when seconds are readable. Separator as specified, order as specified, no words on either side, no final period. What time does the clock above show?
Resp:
**8:41**
